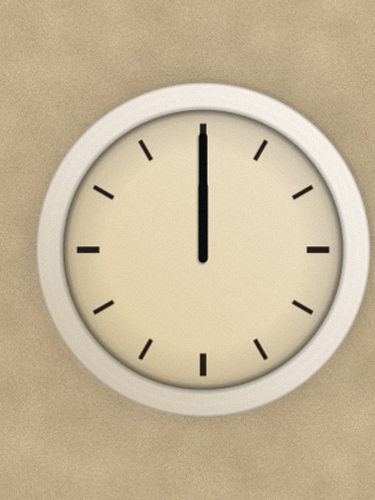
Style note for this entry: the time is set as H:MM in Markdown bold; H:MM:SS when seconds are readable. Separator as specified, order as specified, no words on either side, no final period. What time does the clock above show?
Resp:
**12:00**
